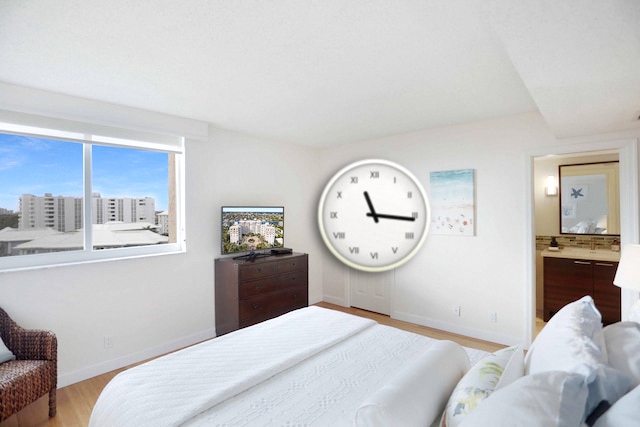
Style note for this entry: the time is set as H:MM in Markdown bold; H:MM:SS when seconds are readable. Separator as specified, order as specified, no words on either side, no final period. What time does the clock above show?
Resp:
**11:16**
